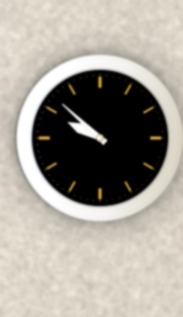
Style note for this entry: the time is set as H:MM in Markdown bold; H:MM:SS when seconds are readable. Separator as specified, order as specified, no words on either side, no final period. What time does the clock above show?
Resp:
**9:52**
